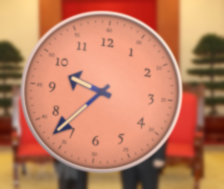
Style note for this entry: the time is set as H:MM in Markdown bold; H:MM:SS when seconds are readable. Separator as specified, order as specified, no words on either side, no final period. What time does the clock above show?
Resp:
**9:37**
